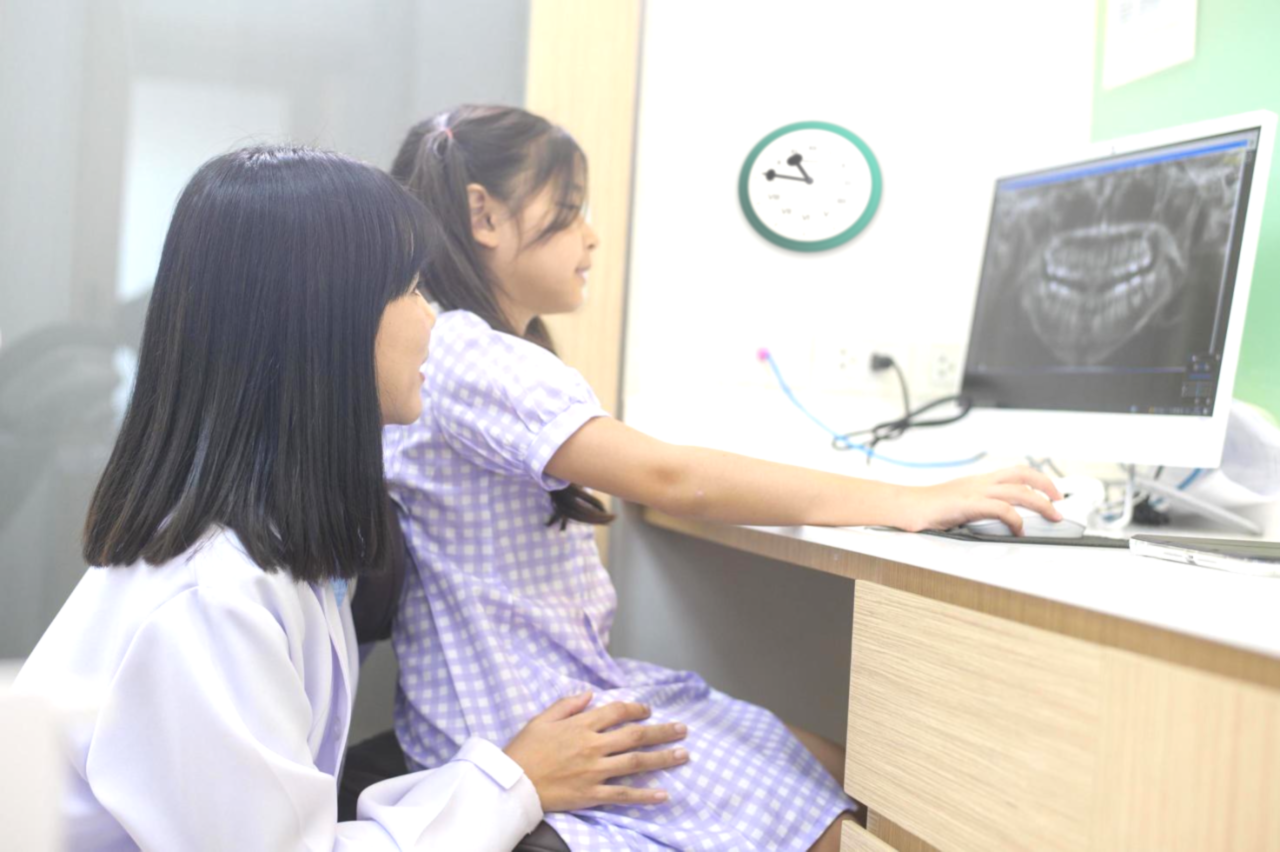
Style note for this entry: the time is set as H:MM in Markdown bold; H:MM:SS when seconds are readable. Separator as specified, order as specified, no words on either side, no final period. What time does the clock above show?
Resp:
**10:46**
